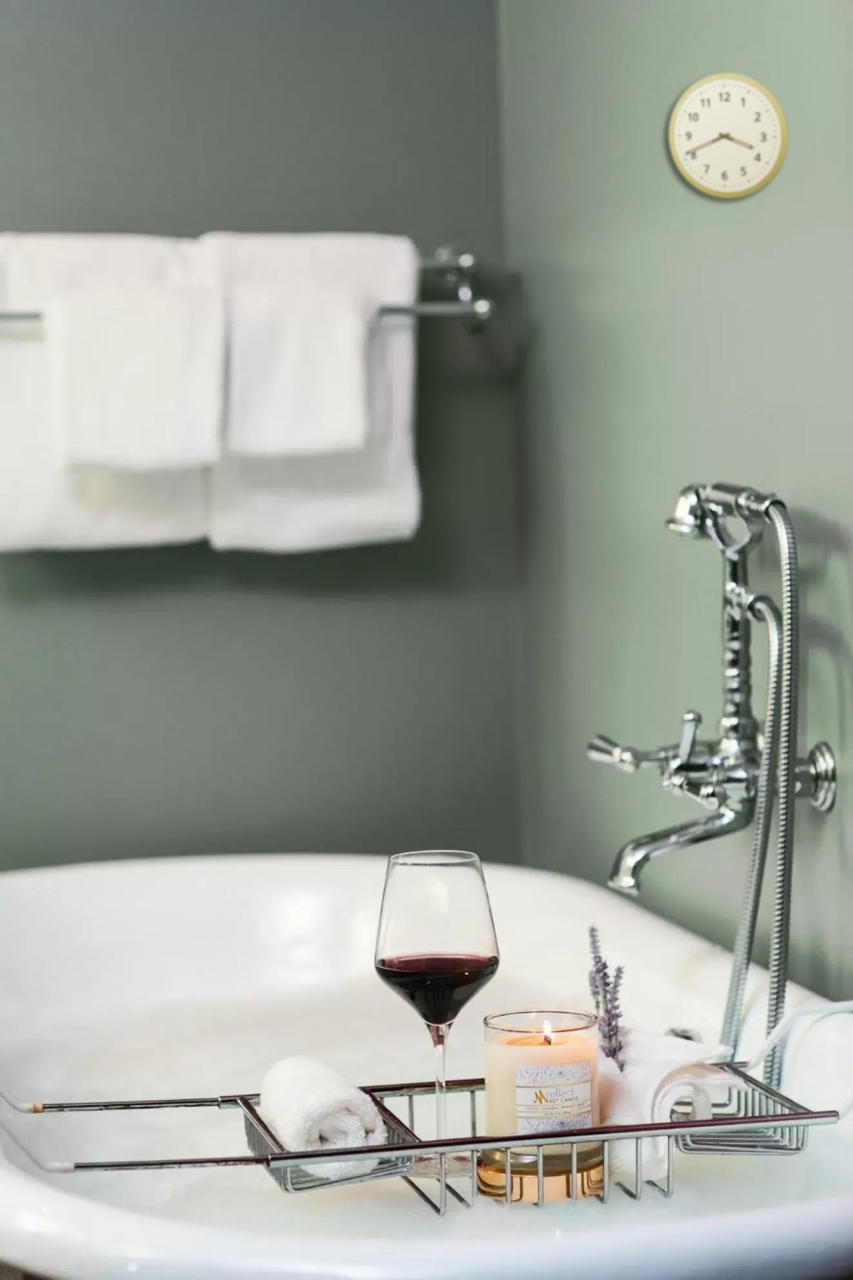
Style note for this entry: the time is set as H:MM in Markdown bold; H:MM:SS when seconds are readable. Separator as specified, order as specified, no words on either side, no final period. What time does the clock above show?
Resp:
**3:41**
